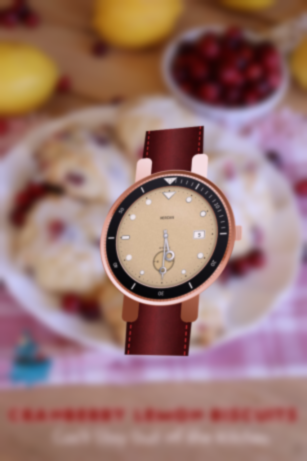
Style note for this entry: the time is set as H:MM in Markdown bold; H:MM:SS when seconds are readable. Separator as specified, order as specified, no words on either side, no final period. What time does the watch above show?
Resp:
**5:30**
